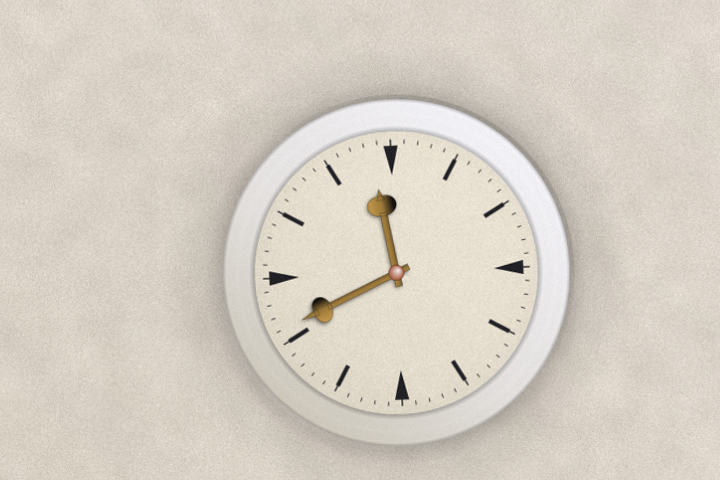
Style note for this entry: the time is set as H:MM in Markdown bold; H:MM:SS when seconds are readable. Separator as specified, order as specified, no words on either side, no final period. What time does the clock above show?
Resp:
**11:41**
